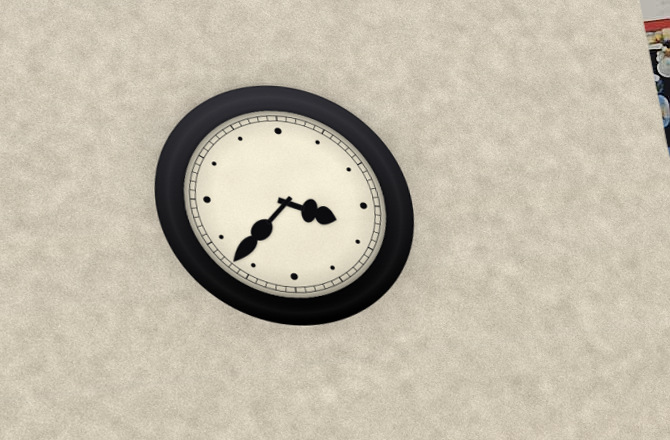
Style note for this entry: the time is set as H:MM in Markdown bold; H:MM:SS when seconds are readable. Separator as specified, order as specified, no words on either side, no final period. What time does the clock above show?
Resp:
**3:37**
